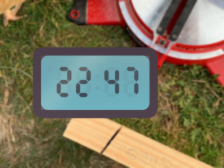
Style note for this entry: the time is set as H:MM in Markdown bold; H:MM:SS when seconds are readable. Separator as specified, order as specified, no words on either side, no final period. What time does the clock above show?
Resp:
**22:47**
